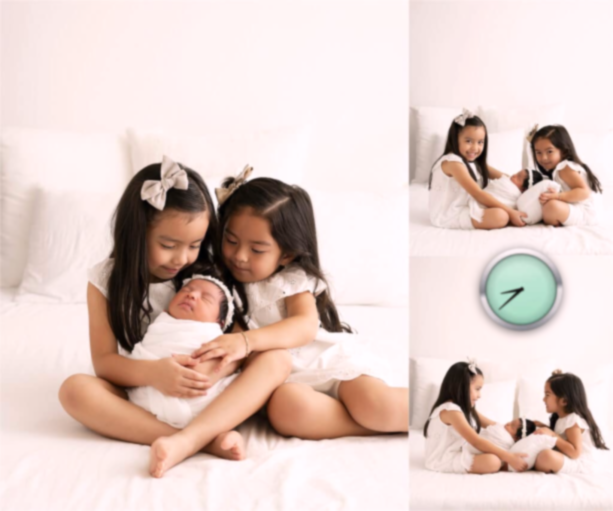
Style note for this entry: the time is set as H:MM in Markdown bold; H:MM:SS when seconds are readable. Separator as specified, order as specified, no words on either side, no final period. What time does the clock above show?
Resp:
**8:38**
